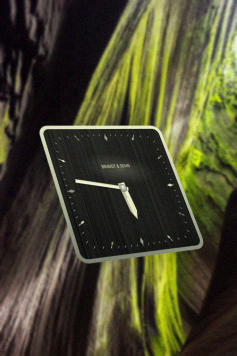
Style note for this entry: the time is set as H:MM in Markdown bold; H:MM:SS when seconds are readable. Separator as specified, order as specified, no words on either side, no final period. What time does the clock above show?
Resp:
**5:47**
